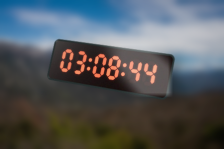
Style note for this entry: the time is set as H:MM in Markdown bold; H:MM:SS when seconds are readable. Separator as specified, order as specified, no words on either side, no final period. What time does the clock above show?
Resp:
**3:08:44**
